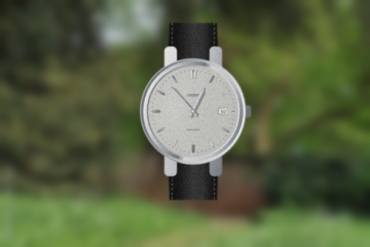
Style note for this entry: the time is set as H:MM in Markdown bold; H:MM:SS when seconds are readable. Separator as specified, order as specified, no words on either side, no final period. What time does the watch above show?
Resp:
**12:53**
